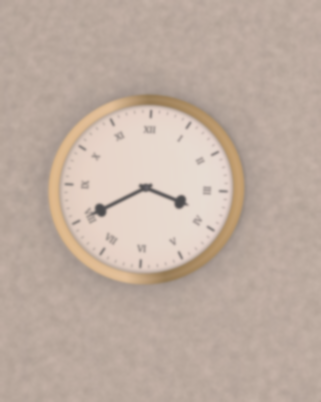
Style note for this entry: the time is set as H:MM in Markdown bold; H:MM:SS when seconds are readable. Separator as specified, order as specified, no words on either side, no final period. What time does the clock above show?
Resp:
**3:40**
